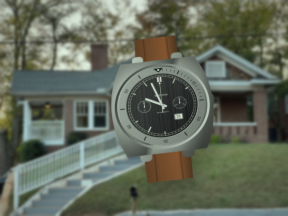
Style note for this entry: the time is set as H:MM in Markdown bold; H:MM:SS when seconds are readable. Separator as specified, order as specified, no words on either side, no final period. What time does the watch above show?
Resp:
**9:57**
